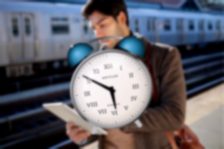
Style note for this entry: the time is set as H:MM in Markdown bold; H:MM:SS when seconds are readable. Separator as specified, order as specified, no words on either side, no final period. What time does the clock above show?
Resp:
**5:51**
